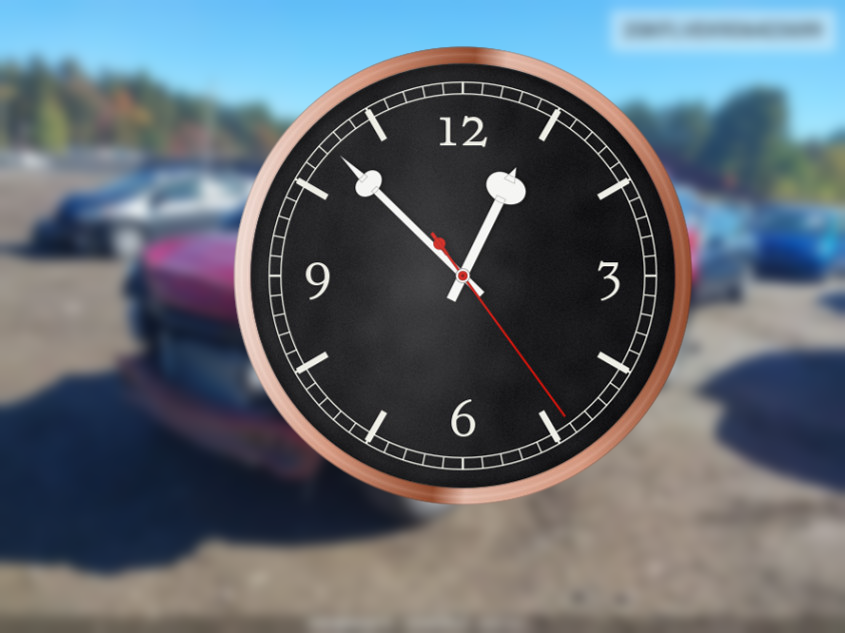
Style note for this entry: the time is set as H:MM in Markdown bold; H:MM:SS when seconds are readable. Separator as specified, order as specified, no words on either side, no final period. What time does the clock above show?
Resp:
**12:52:24**
